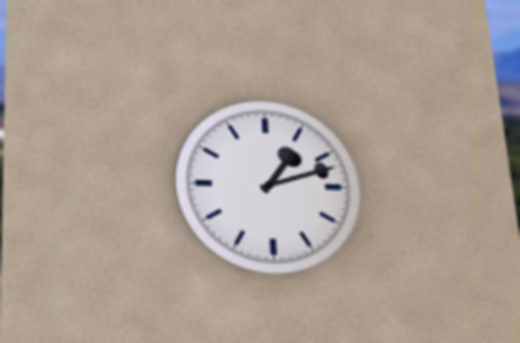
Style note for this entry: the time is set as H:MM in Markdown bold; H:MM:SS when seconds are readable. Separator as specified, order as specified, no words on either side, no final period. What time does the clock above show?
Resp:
**1:12**
